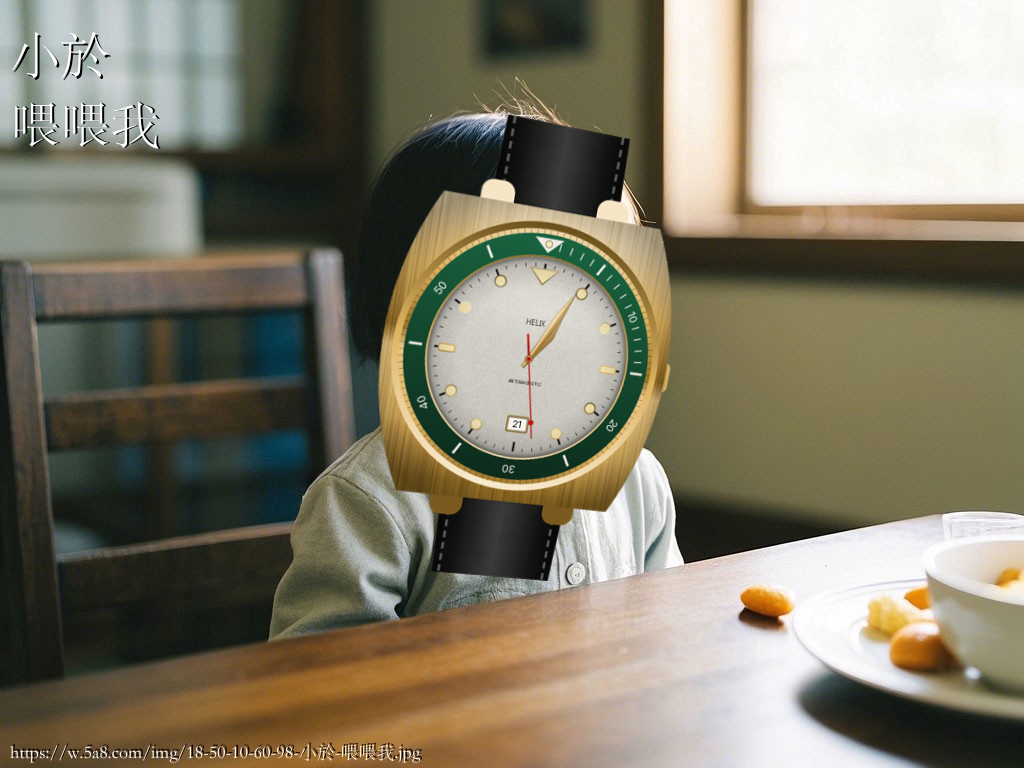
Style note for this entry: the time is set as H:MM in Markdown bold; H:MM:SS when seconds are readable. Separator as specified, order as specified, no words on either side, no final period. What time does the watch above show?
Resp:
**1:04:28**
